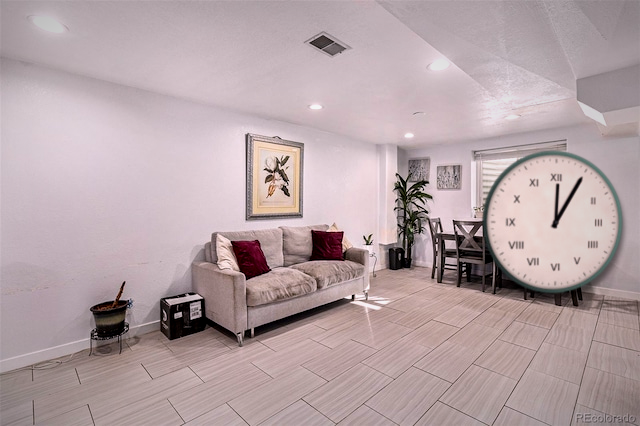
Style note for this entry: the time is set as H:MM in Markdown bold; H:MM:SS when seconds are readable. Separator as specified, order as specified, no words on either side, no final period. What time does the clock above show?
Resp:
**12:05**
